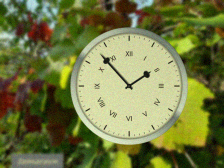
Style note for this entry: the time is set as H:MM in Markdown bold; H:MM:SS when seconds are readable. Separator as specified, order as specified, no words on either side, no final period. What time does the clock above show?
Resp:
**1:53**
